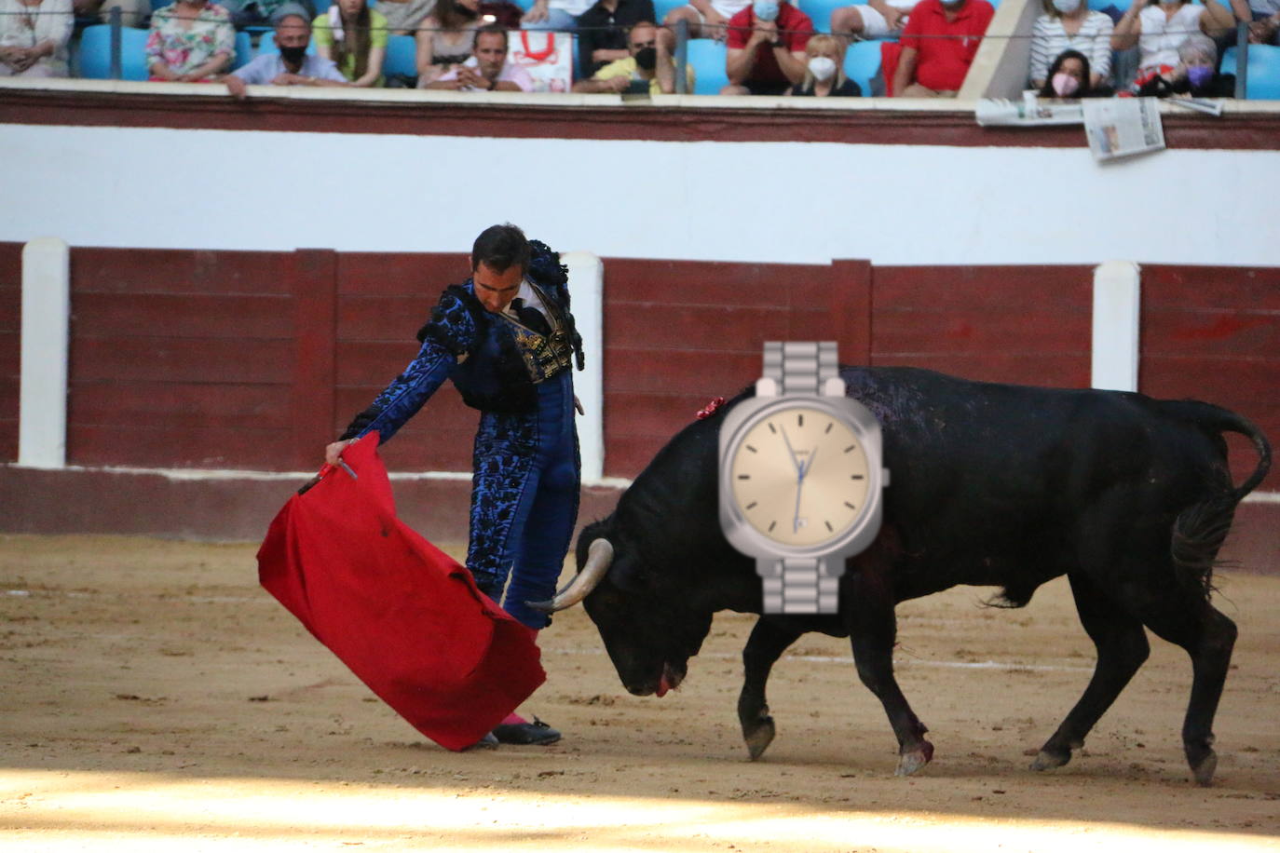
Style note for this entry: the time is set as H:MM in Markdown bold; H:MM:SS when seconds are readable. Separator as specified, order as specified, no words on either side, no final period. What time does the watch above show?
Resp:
**12:56:31**
